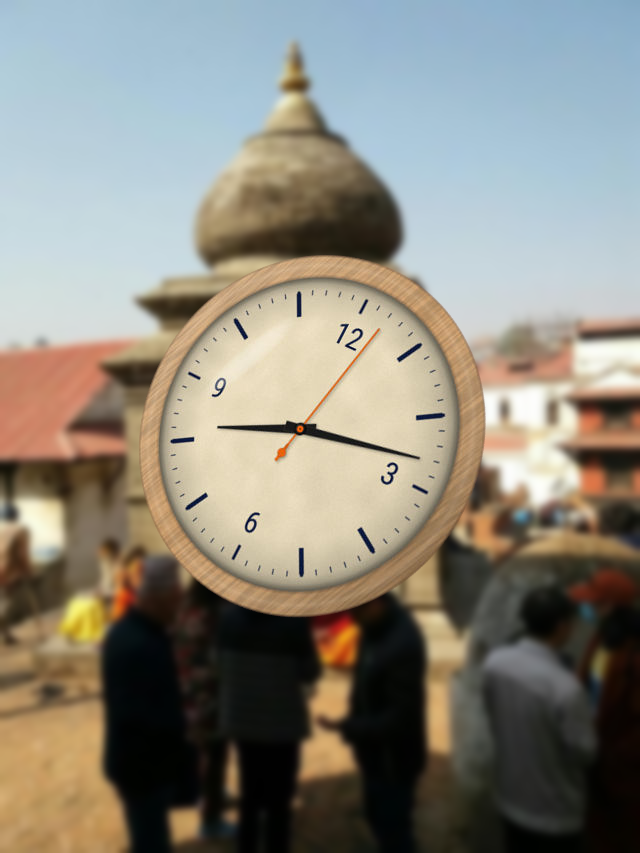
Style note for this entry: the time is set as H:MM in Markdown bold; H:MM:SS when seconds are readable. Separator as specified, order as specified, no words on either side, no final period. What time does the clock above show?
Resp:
**8:13:02**
